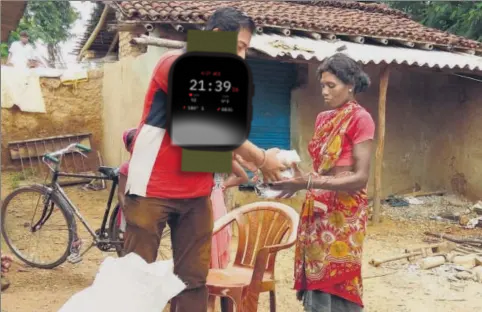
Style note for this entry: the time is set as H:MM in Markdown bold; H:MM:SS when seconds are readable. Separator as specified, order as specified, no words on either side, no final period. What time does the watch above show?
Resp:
**21:39**
